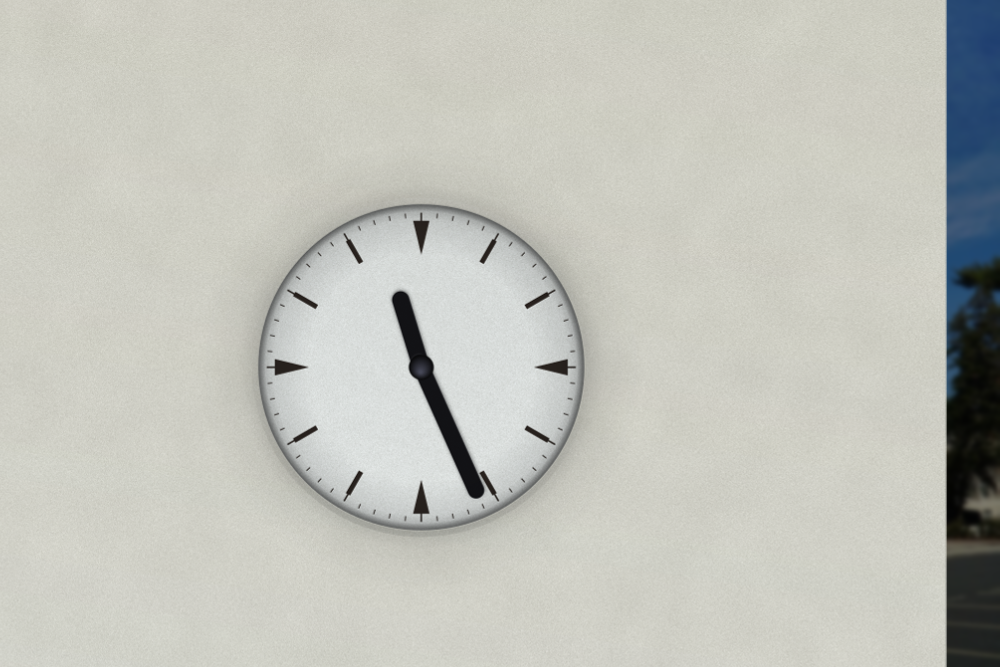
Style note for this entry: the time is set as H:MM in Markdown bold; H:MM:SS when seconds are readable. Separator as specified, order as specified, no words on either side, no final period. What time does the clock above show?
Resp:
**11:26**
